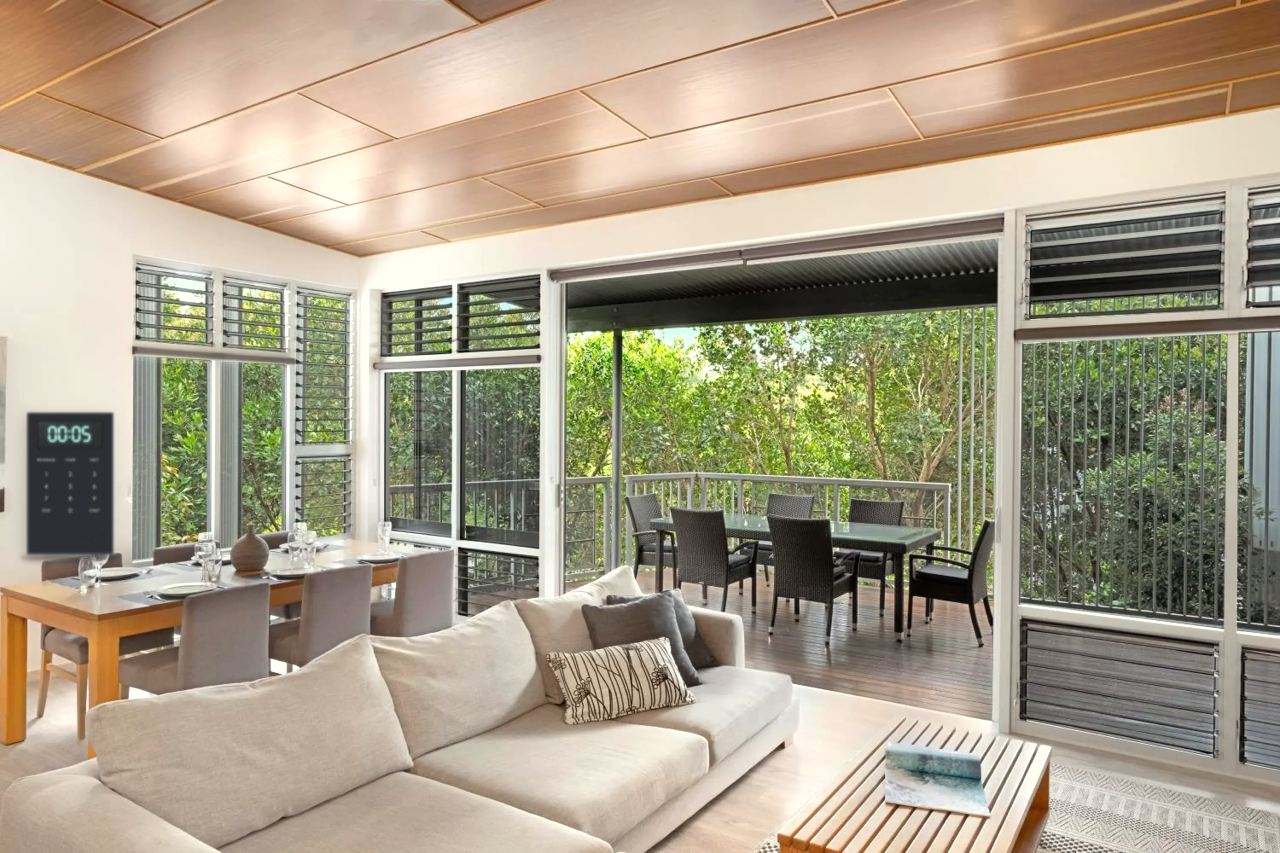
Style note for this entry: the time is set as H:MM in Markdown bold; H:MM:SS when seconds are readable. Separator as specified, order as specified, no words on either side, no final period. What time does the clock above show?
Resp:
**0:05**
